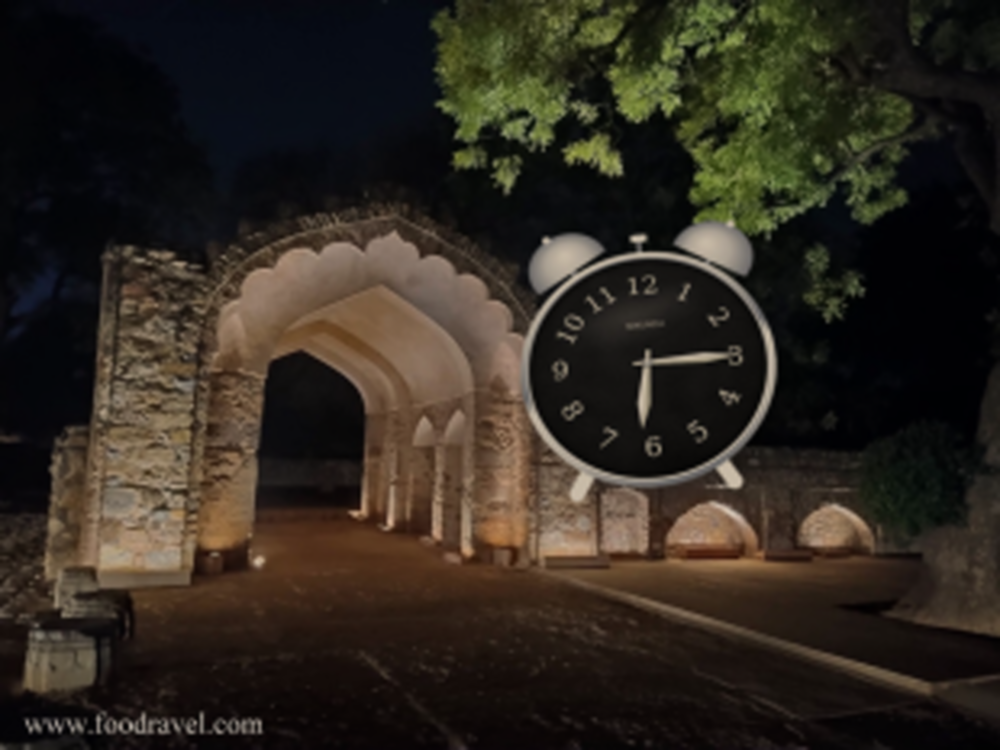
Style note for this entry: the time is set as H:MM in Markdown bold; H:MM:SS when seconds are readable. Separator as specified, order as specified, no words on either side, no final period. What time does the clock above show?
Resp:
**6:15**
